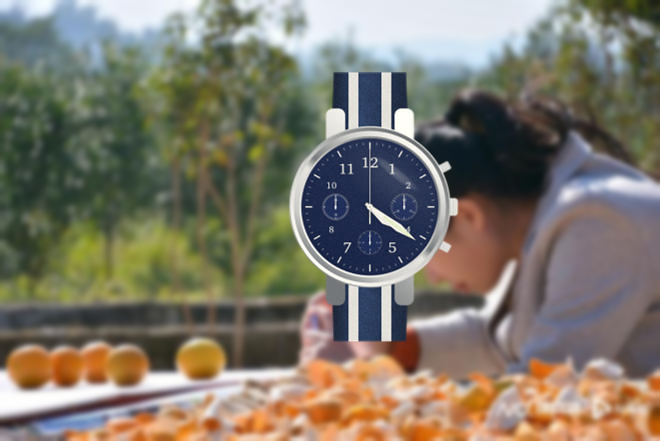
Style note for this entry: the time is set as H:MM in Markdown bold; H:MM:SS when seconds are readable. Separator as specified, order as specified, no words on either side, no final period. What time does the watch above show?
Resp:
**4:21**
